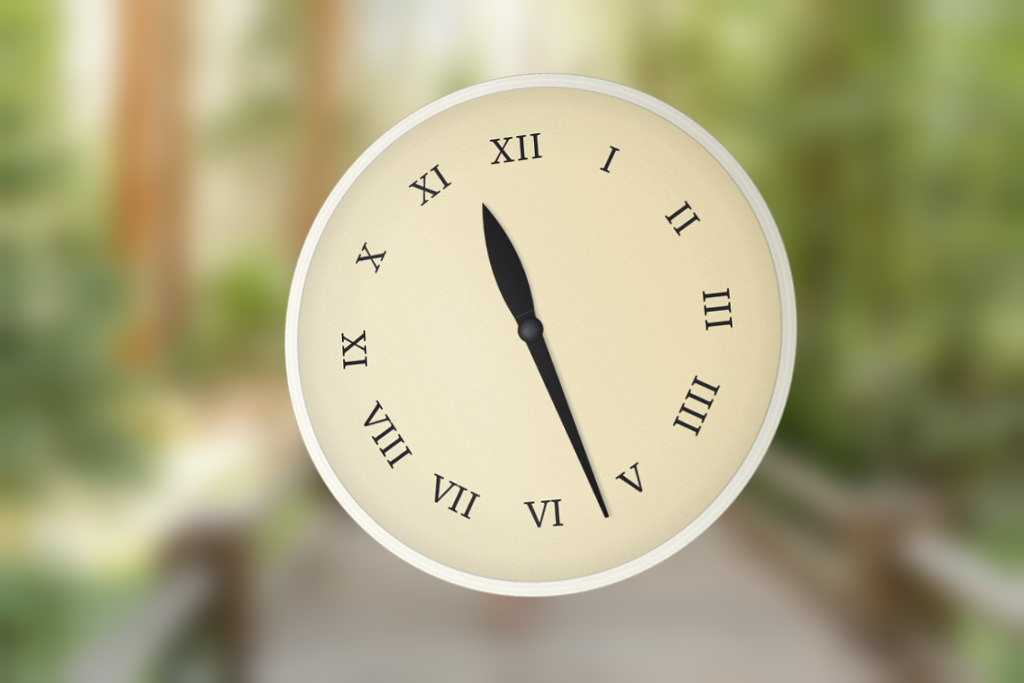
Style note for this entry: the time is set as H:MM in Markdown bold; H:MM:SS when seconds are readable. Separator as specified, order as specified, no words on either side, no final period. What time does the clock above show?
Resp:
**11:27**
